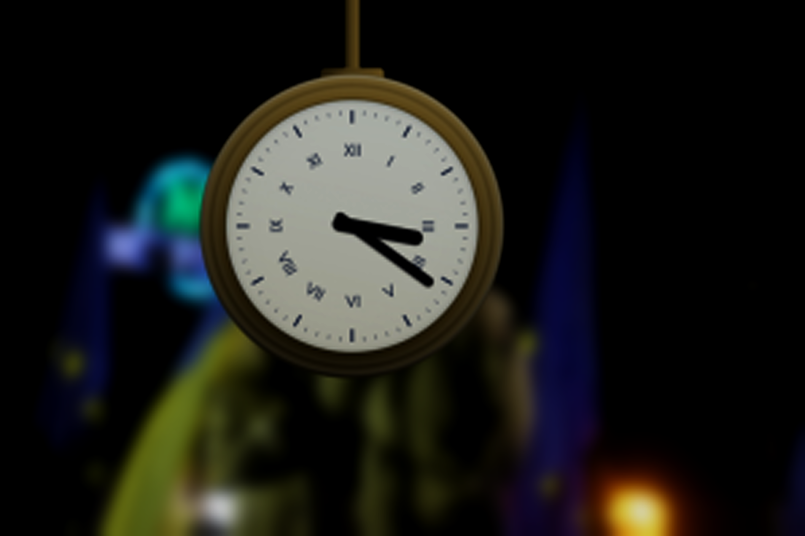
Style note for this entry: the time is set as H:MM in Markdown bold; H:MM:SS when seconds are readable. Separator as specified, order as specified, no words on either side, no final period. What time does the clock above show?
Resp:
**3:21**
